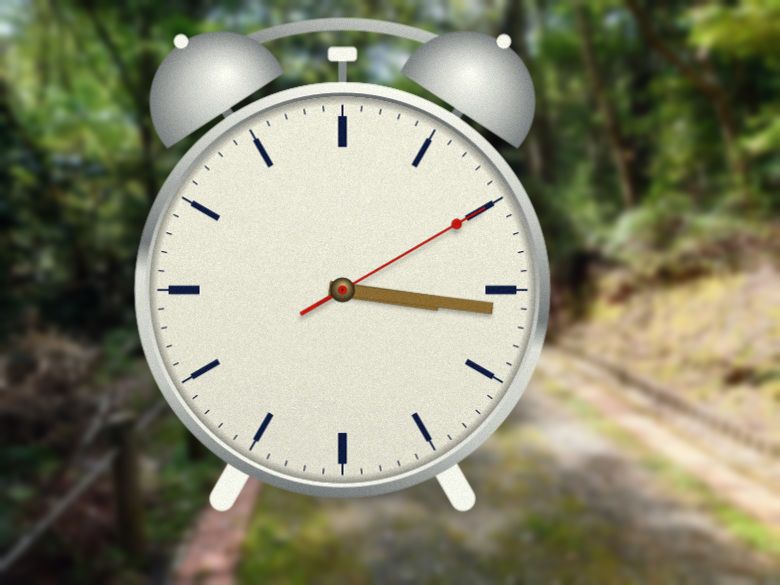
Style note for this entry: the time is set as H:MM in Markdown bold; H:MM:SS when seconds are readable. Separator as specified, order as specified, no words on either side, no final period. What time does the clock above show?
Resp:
**3:16:10**
